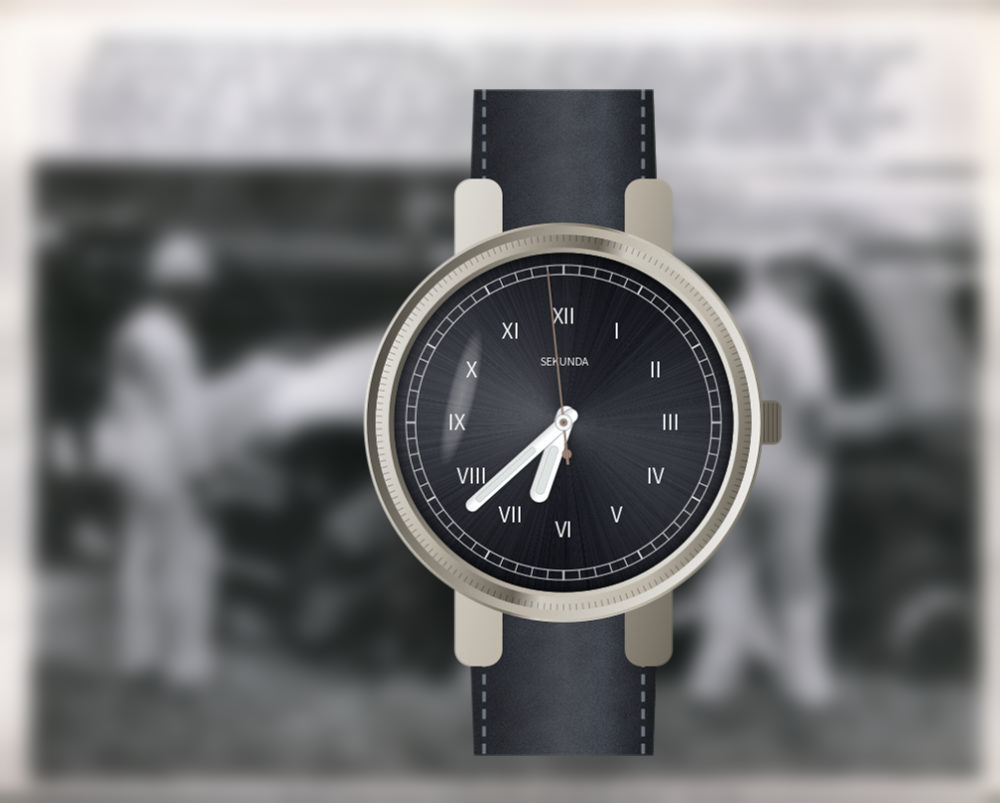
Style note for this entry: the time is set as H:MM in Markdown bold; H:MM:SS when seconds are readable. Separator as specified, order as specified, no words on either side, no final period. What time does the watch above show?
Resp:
**6:37:59**
